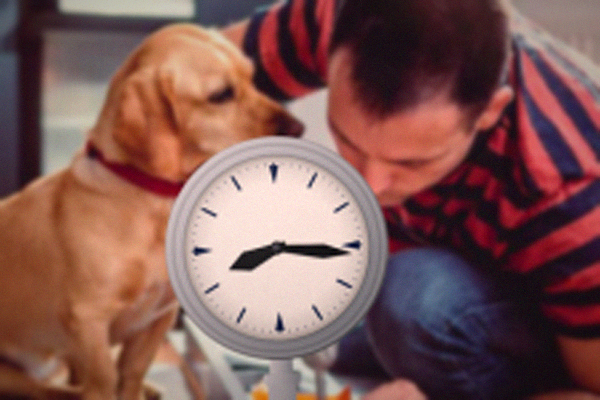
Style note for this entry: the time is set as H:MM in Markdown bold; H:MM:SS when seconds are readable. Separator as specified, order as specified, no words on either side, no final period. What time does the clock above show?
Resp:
**8:16**
